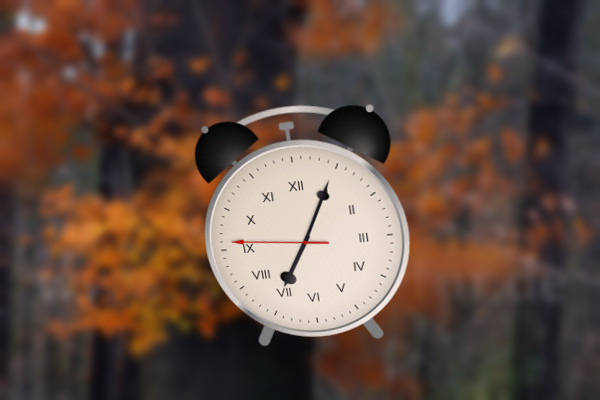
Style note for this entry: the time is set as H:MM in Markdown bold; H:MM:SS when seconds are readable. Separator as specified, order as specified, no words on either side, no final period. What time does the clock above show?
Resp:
**7:04:46**
